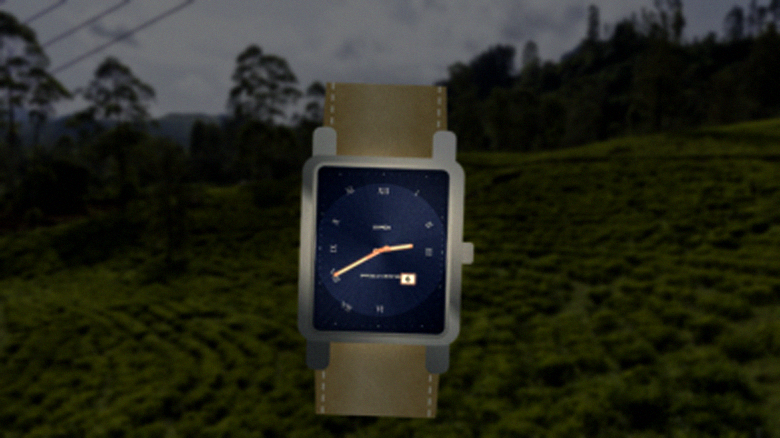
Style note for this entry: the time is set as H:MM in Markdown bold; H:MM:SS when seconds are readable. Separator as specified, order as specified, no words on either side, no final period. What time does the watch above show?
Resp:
**2:40**
